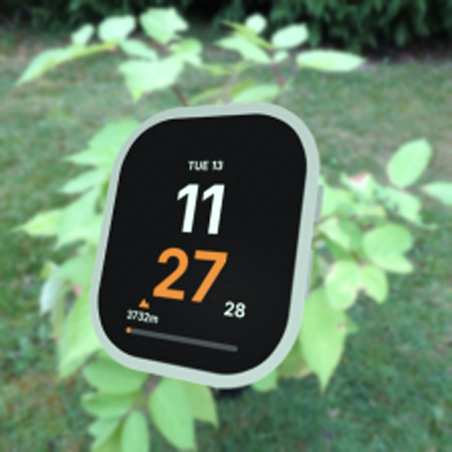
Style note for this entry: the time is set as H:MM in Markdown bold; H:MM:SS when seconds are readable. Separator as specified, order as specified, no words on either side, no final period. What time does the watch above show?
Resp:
**11:27:28**
